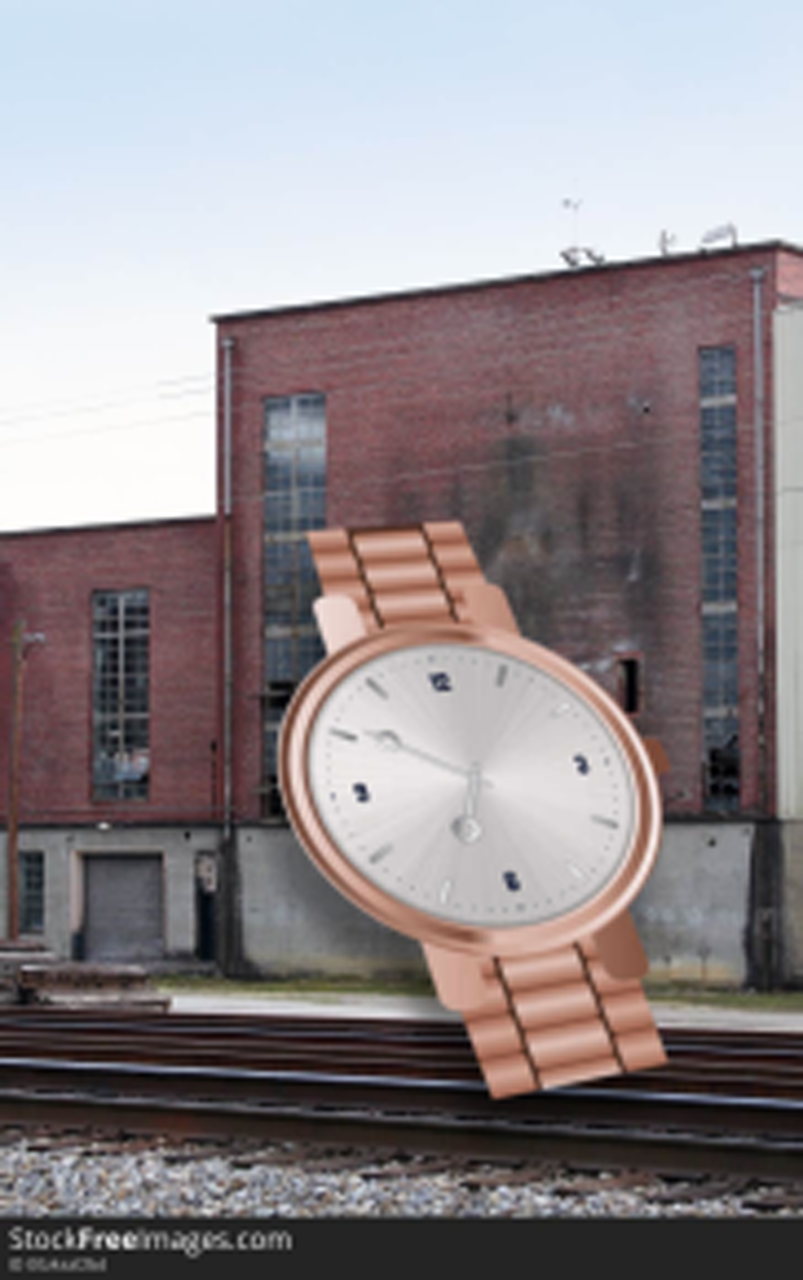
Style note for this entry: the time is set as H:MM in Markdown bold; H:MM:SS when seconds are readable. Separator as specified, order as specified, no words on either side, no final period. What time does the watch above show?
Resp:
**6:51**
